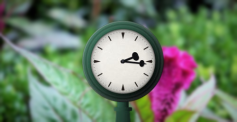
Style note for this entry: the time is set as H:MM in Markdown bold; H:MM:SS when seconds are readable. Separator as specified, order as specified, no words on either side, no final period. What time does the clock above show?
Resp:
**2:16**
